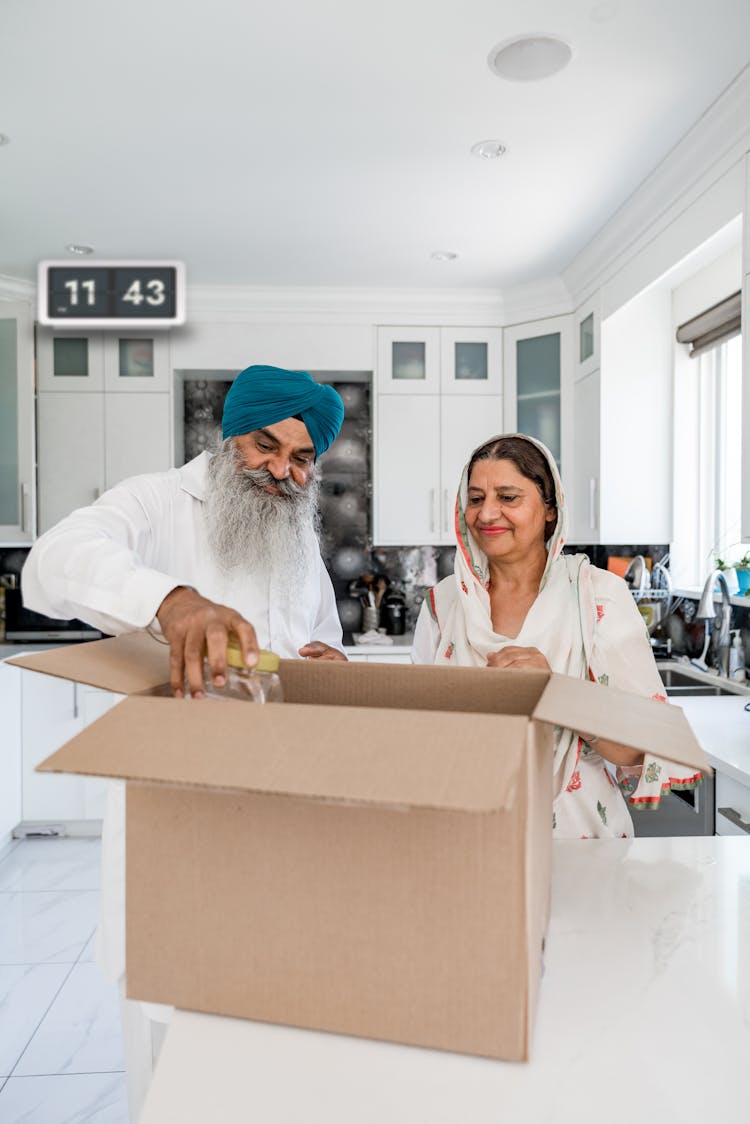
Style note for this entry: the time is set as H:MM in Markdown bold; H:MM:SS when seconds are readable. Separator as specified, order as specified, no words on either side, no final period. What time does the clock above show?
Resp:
**11:43**
